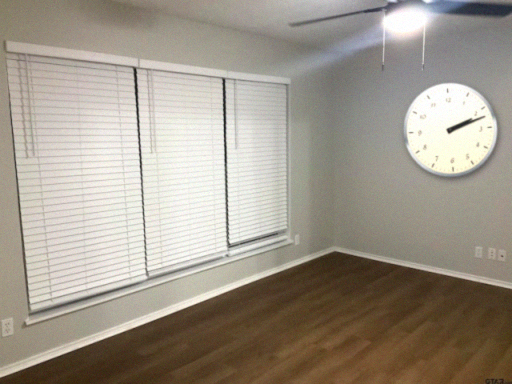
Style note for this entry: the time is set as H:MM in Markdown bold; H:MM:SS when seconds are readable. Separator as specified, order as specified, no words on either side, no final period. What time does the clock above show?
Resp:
**2:12**
